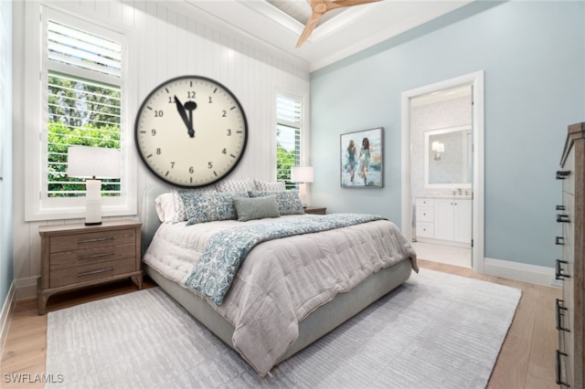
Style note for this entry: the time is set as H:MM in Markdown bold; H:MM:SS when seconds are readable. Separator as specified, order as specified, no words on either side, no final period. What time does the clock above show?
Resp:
**11:56**
